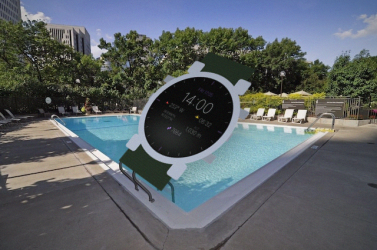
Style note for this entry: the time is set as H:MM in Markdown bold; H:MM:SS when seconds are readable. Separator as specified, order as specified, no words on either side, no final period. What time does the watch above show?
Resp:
**14:00**
